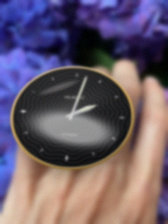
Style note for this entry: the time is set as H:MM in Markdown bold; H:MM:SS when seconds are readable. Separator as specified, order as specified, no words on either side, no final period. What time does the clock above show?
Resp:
**2:02**
